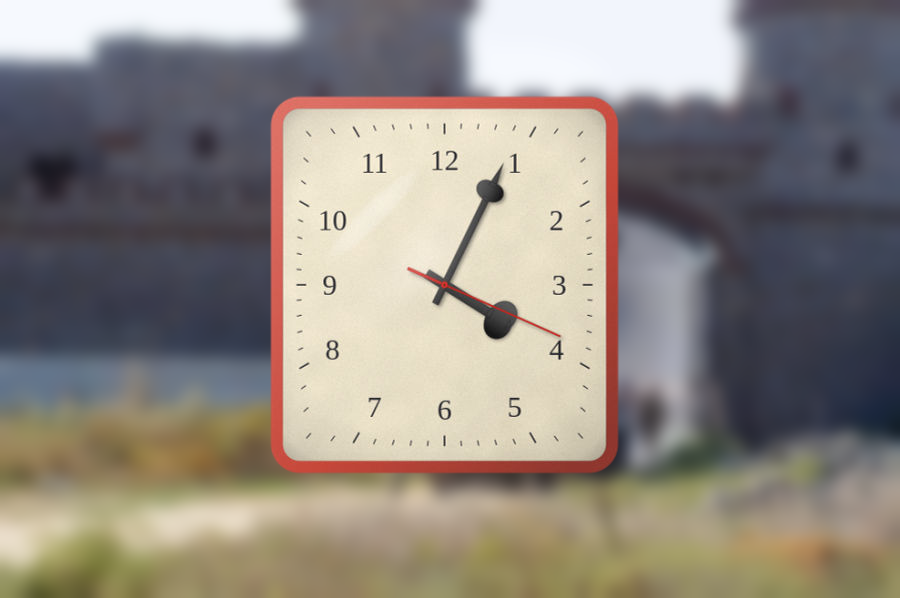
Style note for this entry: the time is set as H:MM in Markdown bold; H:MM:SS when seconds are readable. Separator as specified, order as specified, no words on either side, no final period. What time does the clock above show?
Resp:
**4:04:19**
